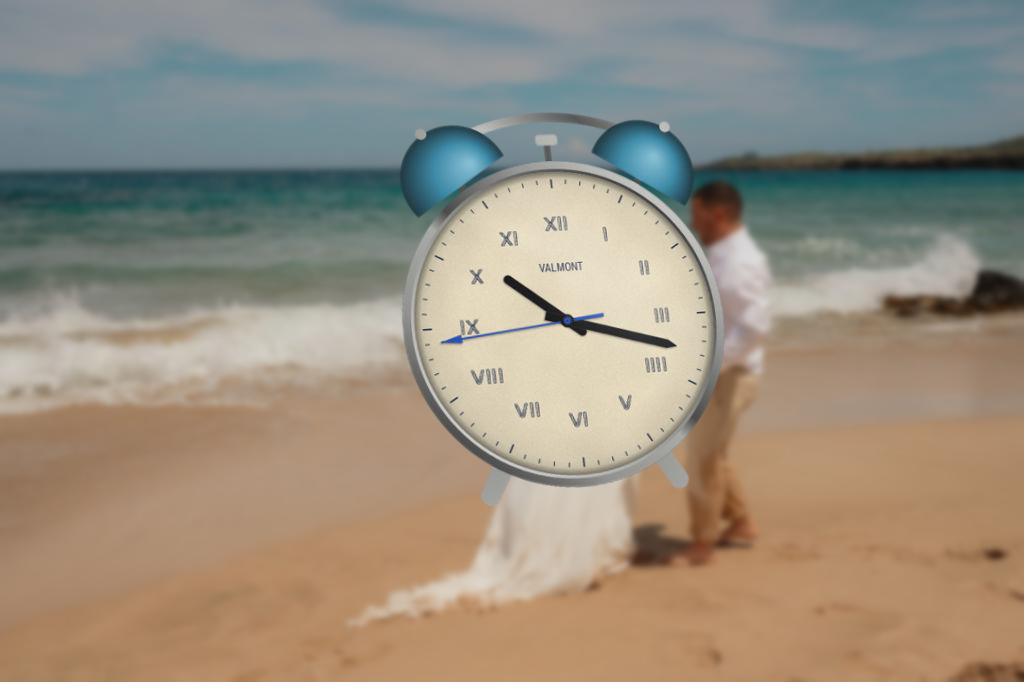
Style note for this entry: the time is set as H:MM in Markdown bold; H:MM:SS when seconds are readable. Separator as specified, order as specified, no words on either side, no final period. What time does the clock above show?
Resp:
**10:17:44**
